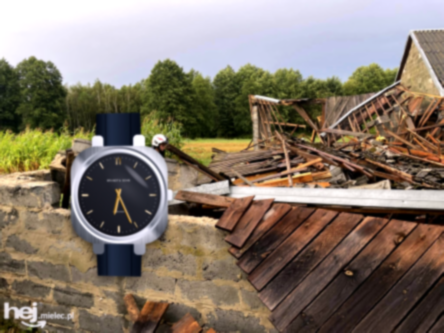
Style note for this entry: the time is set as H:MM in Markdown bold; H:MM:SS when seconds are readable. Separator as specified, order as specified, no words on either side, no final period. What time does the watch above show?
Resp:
**6:26**
